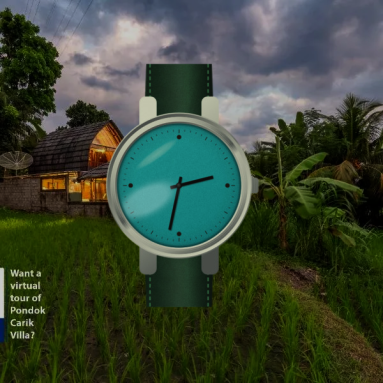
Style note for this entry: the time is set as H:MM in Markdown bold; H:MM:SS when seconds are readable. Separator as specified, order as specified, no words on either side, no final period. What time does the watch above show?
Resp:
**2:32**
